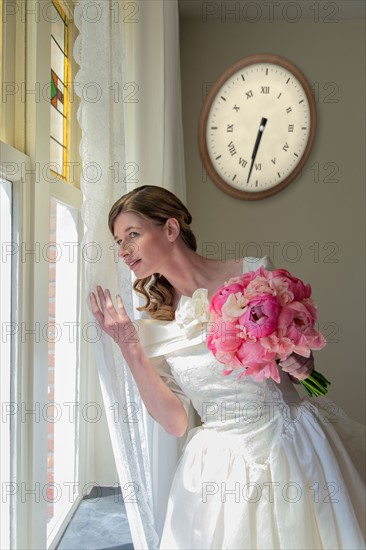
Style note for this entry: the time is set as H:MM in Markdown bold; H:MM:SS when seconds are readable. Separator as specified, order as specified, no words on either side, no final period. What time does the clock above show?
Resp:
**6:32**
